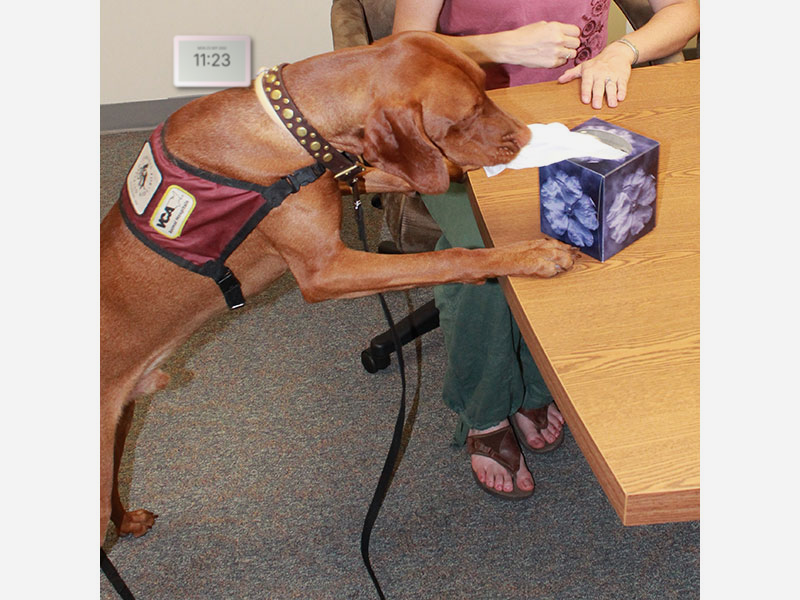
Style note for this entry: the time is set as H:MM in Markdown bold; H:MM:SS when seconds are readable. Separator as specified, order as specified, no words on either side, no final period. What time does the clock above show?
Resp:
**11:23**
